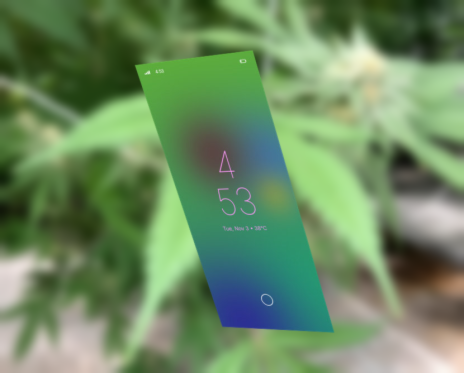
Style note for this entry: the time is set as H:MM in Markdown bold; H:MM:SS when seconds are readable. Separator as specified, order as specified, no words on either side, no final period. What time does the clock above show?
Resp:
**4:53**
